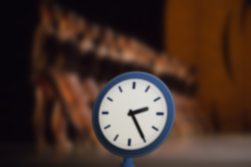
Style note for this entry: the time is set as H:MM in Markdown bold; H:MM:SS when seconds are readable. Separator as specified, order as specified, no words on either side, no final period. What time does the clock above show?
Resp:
**2:25**
